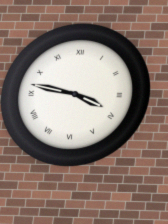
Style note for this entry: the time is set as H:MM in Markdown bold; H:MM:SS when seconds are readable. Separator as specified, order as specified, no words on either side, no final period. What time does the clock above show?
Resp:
**3:47**
